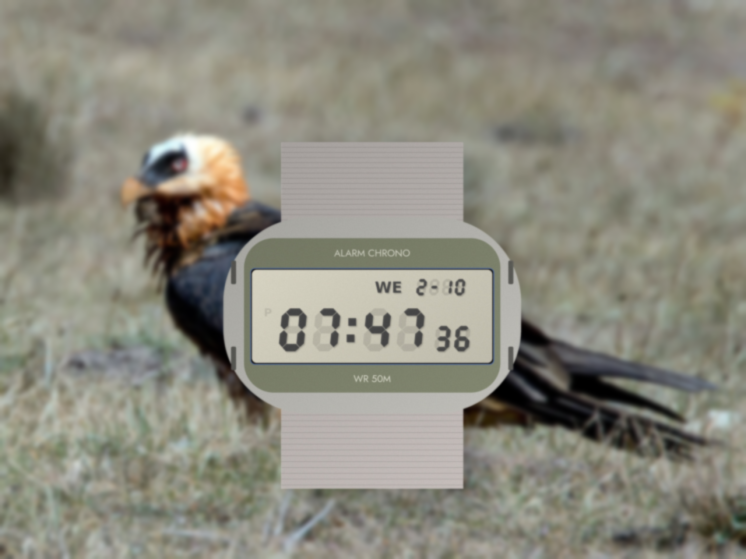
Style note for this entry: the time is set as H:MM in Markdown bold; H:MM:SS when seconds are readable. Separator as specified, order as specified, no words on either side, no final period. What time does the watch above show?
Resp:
**7:47:36**
